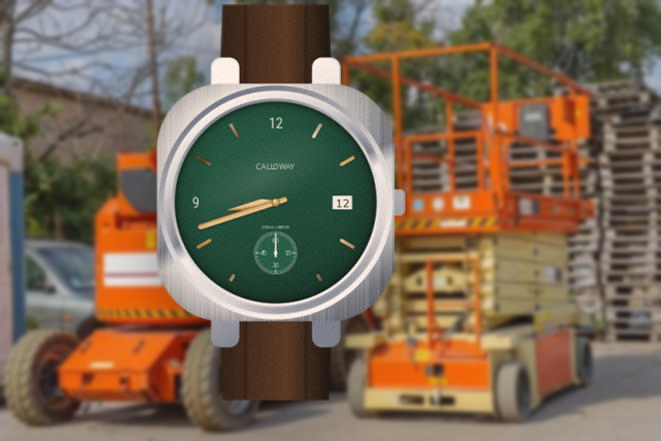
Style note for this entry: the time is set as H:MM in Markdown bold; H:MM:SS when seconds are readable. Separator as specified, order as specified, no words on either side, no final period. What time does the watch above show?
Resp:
**8:42**
